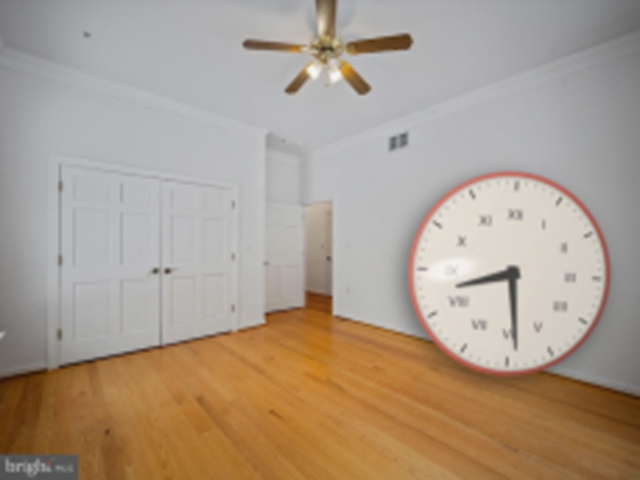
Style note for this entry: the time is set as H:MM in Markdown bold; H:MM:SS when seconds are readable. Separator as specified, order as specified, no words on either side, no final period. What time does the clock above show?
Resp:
**8:29**
